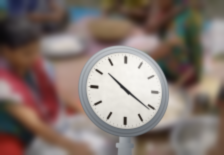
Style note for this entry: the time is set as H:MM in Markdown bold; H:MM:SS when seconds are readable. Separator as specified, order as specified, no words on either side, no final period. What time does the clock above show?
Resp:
**10:21**
